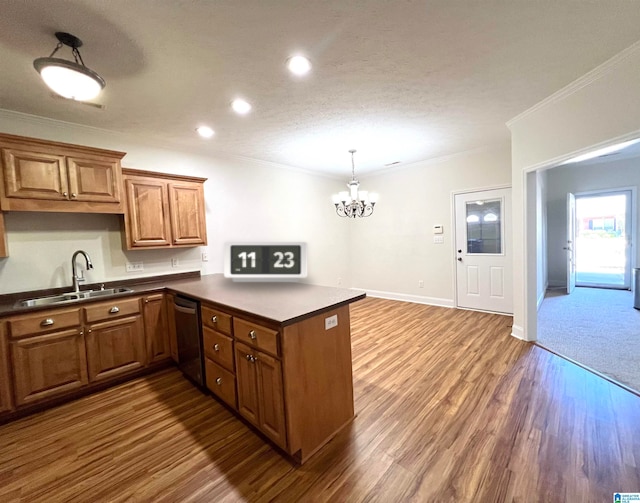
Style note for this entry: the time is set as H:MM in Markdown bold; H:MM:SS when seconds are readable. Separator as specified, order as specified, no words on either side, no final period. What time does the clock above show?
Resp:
**11:23**
